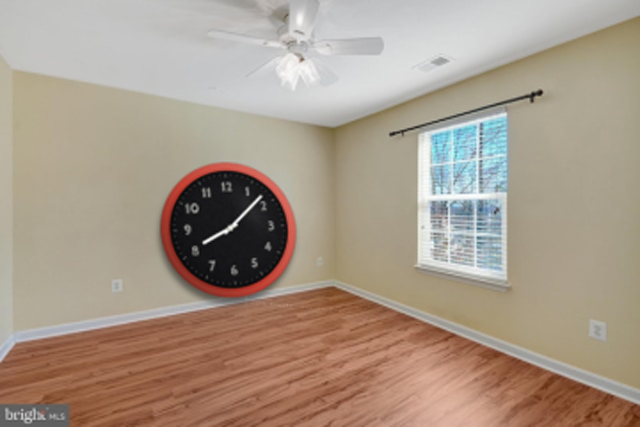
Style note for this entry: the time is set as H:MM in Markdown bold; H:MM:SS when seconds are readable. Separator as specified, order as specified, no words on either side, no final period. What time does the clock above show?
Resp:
**8:08**
